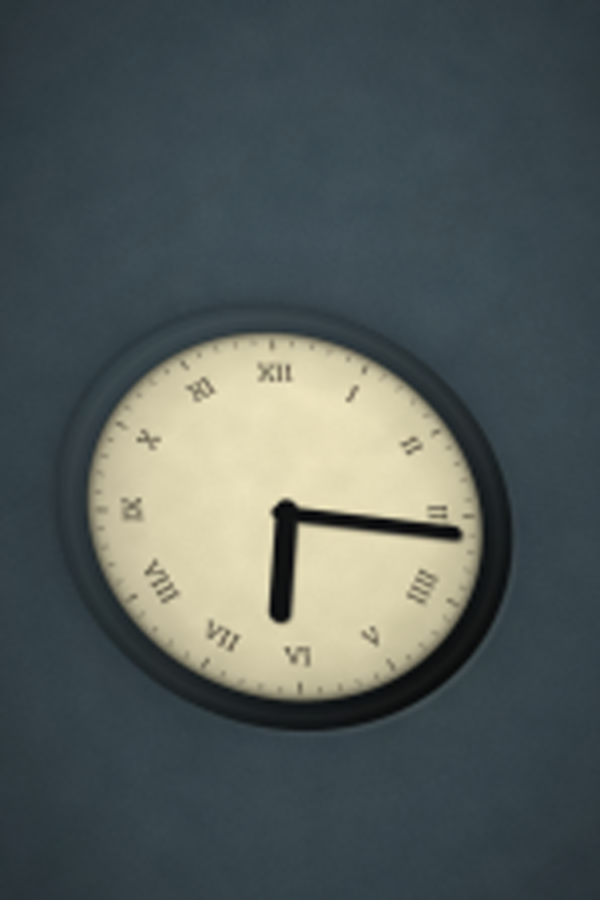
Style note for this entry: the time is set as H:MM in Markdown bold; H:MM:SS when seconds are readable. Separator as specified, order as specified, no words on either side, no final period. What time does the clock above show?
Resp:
**6:16**
